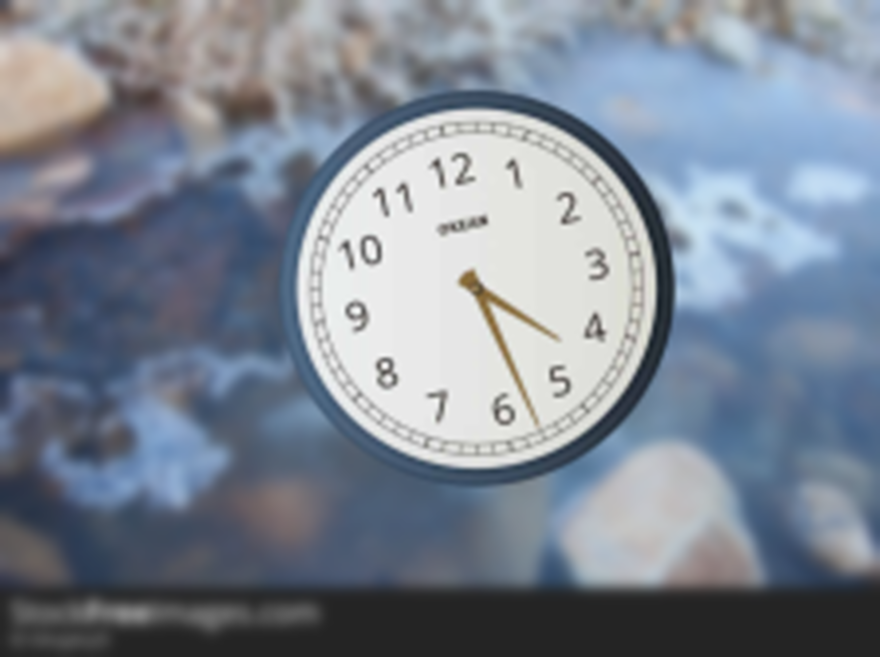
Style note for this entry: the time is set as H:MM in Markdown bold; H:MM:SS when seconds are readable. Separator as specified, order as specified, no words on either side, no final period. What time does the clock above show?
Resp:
**4:28**
